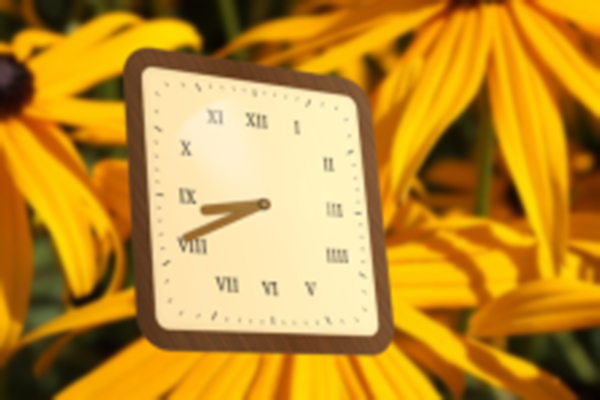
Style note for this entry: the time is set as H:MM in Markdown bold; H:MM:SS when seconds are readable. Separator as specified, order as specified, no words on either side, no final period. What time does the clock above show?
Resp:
**8:41**
